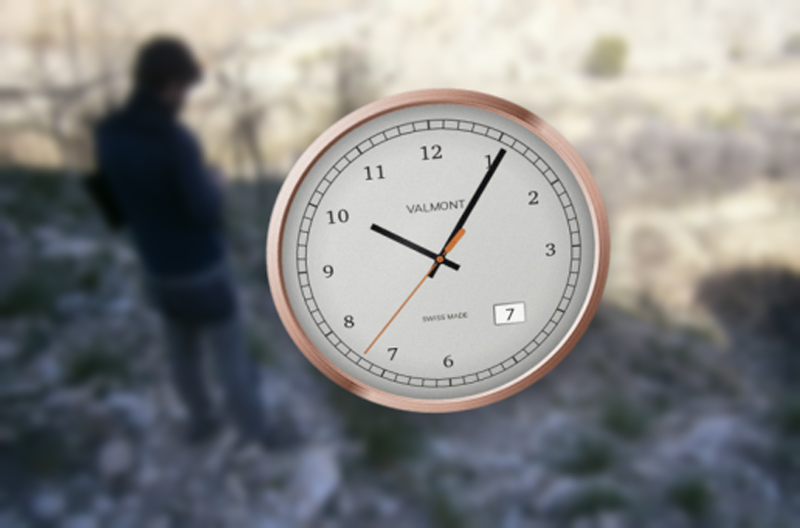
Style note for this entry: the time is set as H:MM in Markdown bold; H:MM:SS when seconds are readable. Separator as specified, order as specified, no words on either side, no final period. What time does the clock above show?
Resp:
**10:05:37**
